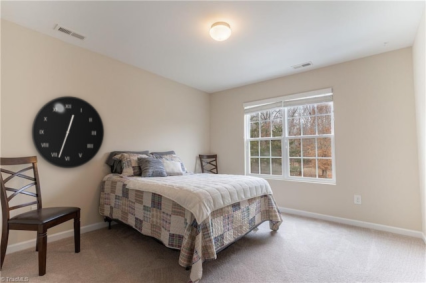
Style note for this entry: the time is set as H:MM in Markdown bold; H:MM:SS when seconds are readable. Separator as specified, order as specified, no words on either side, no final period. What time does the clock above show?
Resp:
**12:33**
